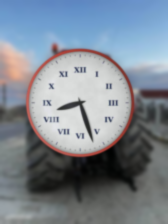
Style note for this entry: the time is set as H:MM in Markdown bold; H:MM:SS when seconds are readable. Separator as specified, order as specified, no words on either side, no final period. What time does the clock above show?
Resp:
**8:27**
